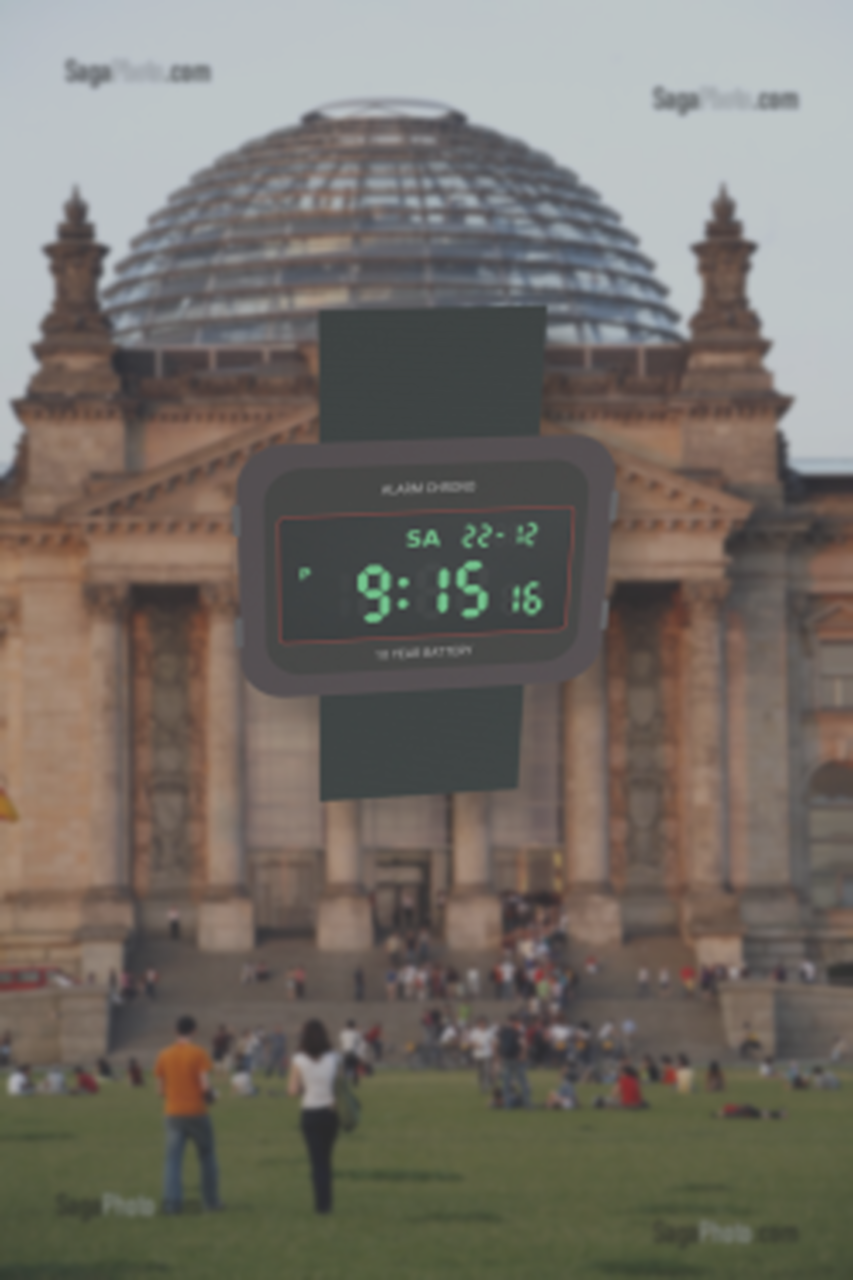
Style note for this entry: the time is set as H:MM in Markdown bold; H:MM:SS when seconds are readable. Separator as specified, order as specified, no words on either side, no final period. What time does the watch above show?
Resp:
**9:15:16**
